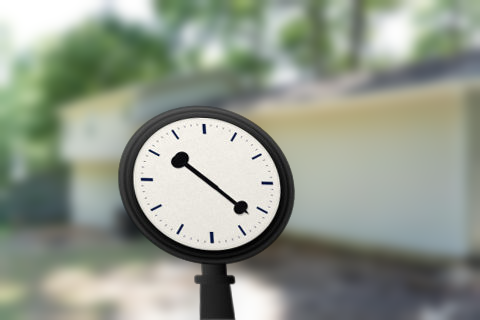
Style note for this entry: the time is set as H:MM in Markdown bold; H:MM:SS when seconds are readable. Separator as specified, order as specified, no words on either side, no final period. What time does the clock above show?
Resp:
**10:22**
